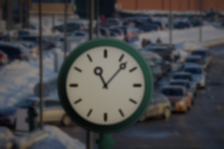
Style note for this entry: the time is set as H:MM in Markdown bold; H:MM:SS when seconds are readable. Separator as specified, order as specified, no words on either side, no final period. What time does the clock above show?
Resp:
**11:07**
